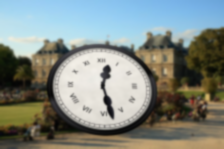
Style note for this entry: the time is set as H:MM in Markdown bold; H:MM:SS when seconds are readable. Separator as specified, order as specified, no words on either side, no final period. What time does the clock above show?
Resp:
**12:28**
